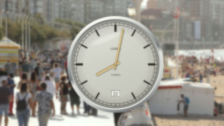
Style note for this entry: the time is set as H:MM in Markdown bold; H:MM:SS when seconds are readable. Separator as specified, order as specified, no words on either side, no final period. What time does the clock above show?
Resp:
**8:02**
